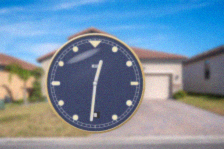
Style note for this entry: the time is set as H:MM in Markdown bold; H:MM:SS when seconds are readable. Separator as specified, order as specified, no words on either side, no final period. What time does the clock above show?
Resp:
**12:31**
